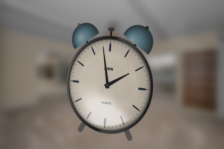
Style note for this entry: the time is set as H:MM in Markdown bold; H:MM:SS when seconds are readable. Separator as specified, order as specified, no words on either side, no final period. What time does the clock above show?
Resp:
**1:58**
